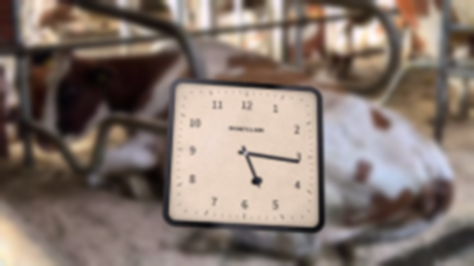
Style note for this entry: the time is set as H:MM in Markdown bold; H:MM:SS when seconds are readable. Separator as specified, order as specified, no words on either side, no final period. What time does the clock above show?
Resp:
**5:16**
